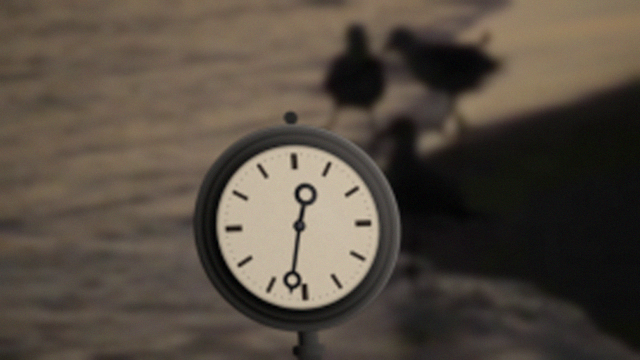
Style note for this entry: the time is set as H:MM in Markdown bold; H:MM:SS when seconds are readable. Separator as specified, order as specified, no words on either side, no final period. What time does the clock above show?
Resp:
**12:32**
